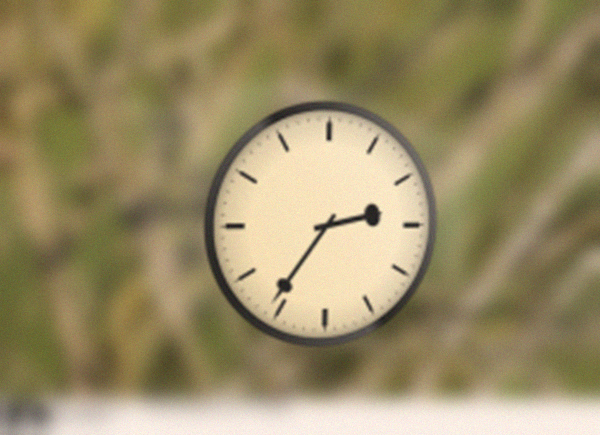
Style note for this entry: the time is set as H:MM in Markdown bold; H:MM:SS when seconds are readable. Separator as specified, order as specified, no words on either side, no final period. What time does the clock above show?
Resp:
**2:36**
